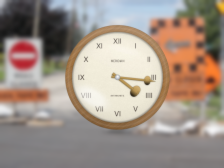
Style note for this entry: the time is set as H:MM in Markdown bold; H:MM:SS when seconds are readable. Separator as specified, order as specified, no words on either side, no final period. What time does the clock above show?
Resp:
**4:16**
